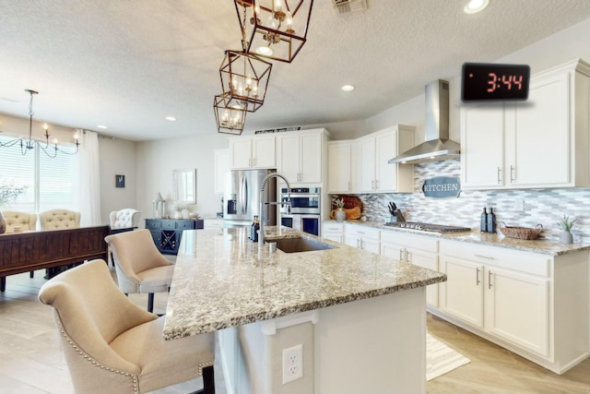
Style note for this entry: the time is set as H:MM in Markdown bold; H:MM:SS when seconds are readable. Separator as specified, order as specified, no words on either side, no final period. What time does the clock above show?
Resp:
**3:44**
